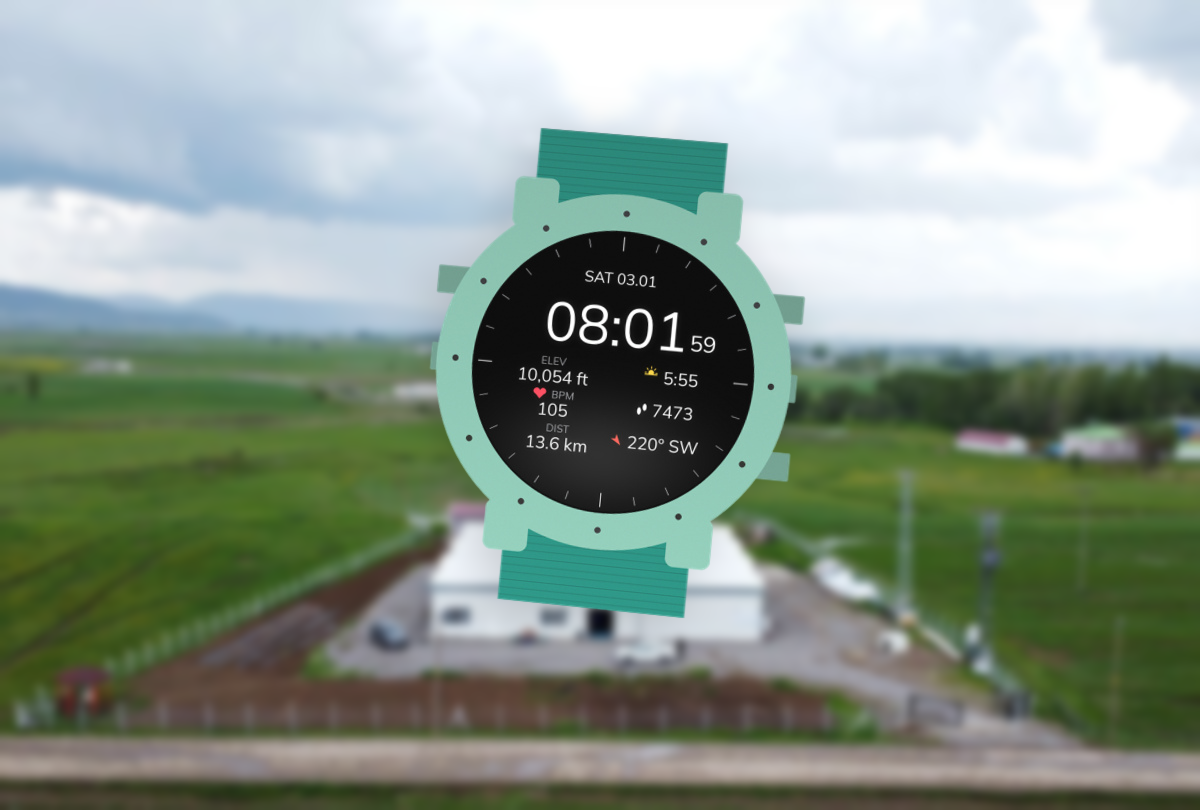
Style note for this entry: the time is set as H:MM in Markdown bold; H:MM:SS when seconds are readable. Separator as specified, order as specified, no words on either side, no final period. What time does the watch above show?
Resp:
**8:01:59**
